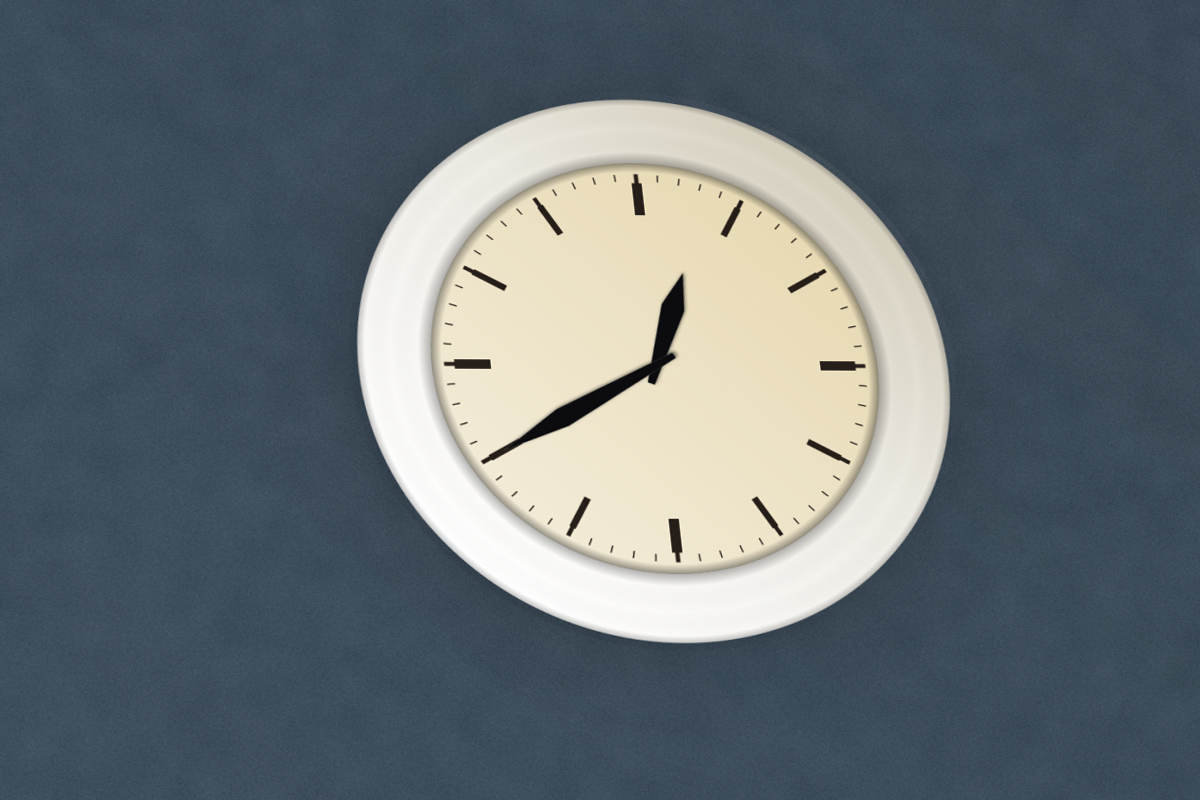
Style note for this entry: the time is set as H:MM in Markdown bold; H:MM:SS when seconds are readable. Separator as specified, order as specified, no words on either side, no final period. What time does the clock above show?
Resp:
**12:40**
